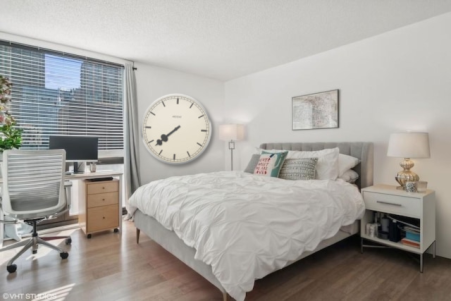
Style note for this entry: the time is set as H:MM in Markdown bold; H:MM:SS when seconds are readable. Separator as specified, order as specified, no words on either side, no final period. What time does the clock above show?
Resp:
**7:38**
